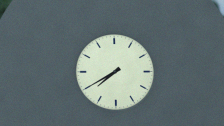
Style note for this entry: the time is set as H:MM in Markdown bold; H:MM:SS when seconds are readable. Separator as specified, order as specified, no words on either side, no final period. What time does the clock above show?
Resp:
**7:40**
